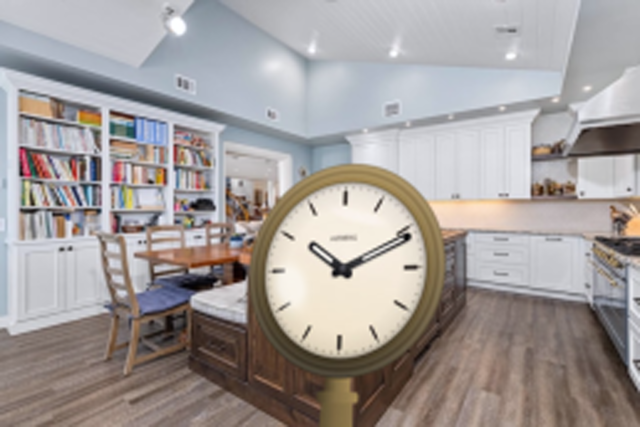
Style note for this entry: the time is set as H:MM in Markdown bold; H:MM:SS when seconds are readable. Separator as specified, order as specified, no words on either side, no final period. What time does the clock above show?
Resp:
**10:11**
